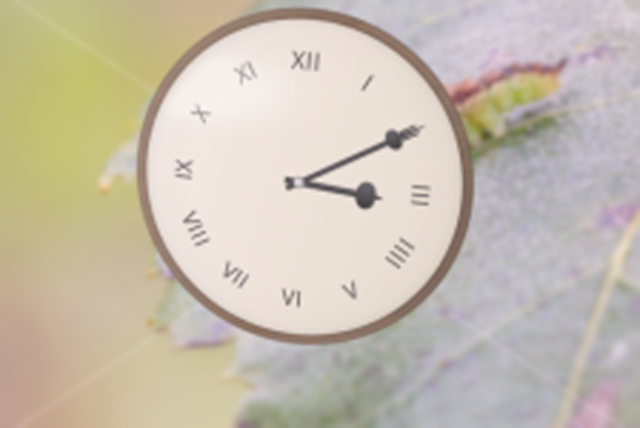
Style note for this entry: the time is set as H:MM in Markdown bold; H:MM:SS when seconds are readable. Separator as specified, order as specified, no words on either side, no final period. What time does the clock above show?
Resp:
**3:10**
